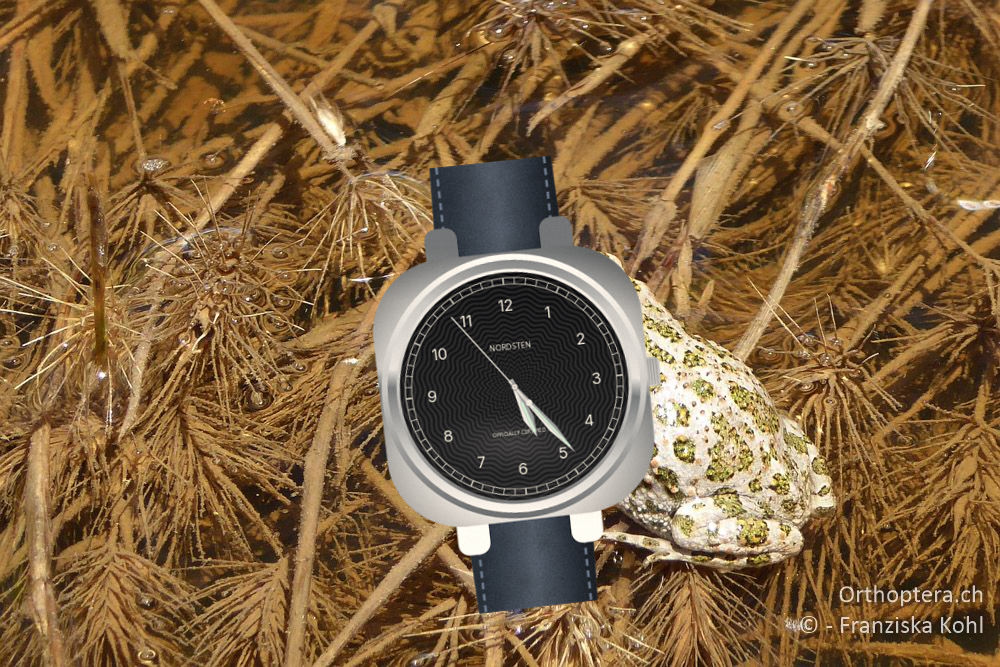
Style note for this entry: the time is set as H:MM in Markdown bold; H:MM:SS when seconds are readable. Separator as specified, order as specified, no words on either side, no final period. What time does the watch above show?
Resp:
**5:23:54**
